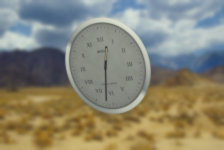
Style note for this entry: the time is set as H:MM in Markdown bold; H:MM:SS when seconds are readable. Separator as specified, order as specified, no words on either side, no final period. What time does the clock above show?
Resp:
**12:32**
